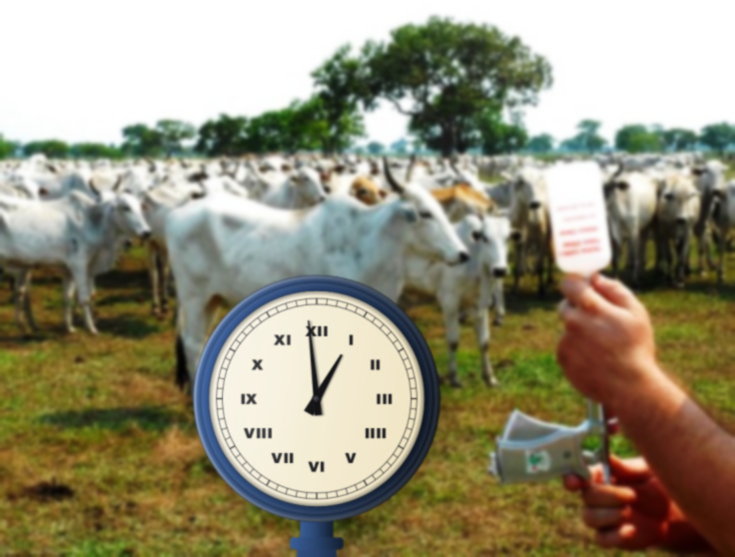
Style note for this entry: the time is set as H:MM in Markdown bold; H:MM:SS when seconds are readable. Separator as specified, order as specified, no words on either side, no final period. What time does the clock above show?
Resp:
**12:59**
